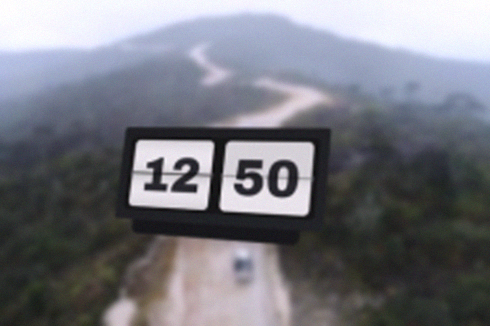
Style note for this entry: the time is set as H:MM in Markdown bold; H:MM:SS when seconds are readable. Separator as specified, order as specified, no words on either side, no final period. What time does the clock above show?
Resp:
**12:50**
